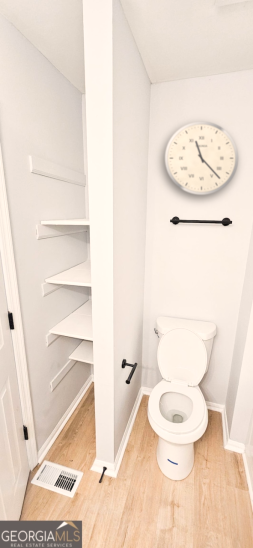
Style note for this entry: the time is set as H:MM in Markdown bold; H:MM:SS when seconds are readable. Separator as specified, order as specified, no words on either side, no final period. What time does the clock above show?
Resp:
**11:23**
